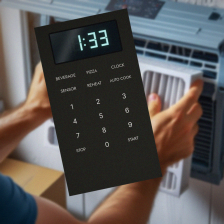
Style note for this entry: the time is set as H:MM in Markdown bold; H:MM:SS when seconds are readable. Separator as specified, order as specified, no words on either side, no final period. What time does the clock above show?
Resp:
**1:33**
